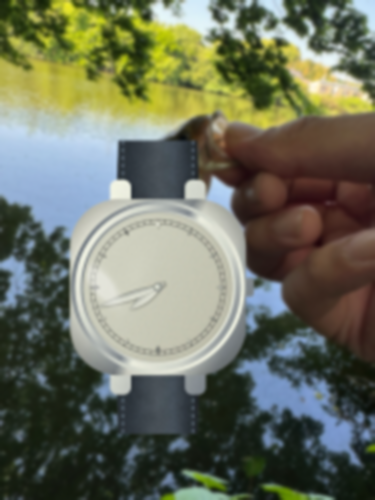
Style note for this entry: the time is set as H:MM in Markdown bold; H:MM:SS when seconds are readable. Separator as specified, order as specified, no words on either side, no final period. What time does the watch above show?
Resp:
**7:42**
